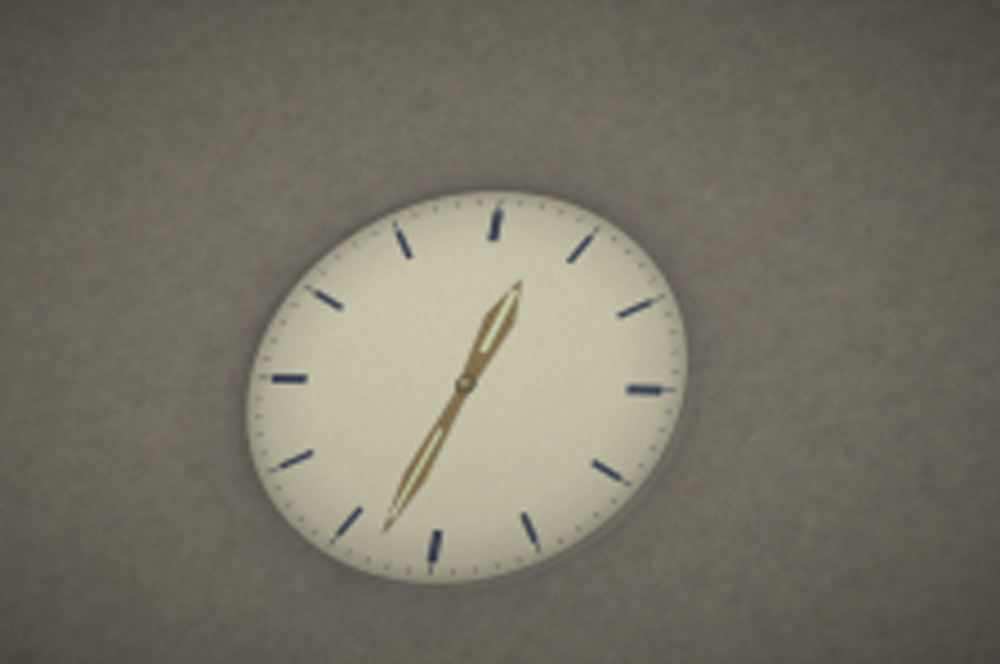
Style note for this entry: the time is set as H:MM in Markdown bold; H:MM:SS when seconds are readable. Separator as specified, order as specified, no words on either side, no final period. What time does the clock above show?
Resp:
**12:33**
